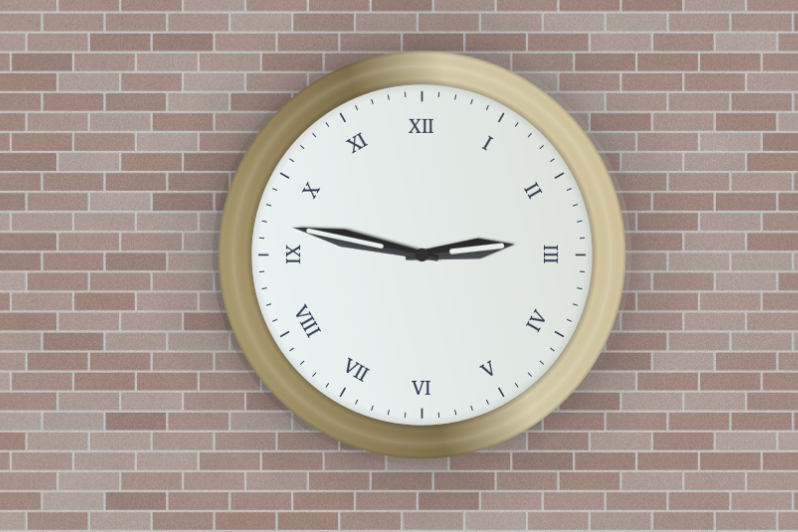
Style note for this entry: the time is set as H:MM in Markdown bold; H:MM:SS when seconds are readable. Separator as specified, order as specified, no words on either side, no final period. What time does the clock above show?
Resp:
**2:47**
